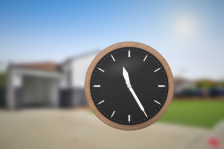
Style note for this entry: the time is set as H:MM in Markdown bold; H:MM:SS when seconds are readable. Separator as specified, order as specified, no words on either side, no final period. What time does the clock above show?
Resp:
**11:25**
